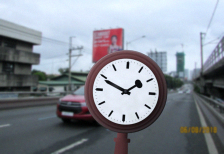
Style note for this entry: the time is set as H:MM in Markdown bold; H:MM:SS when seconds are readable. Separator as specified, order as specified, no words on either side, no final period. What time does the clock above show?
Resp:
**1:49**
